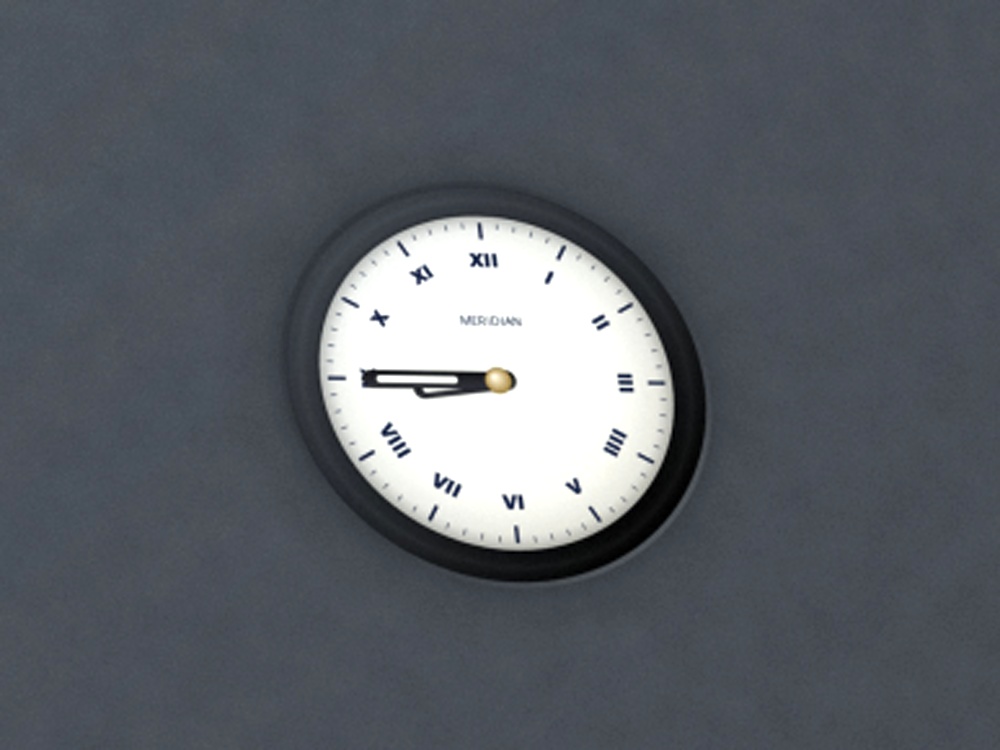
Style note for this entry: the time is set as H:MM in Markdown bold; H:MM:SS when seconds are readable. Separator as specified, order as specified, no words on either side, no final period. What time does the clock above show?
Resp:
**8:45**
